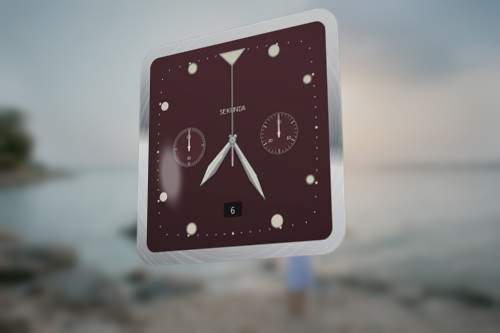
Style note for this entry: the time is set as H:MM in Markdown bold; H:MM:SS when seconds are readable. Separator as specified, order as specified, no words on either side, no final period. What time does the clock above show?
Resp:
**7:25**
